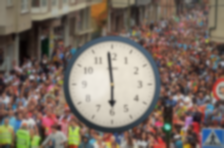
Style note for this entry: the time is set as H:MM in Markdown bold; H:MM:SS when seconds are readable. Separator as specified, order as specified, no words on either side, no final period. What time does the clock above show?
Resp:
**5:59**
